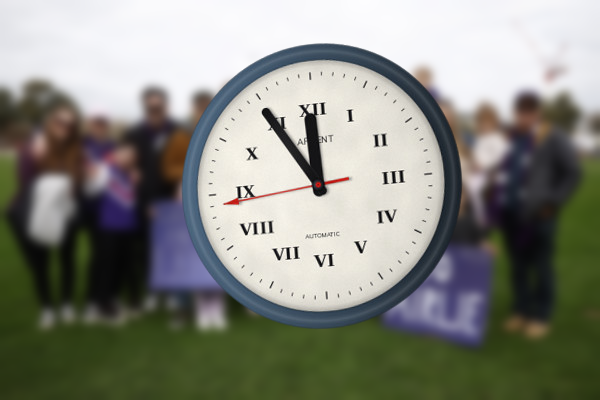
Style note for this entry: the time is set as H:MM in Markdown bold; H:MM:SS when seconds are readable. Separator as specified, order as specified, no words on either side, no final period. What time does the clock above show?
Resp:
**11:54:44**
